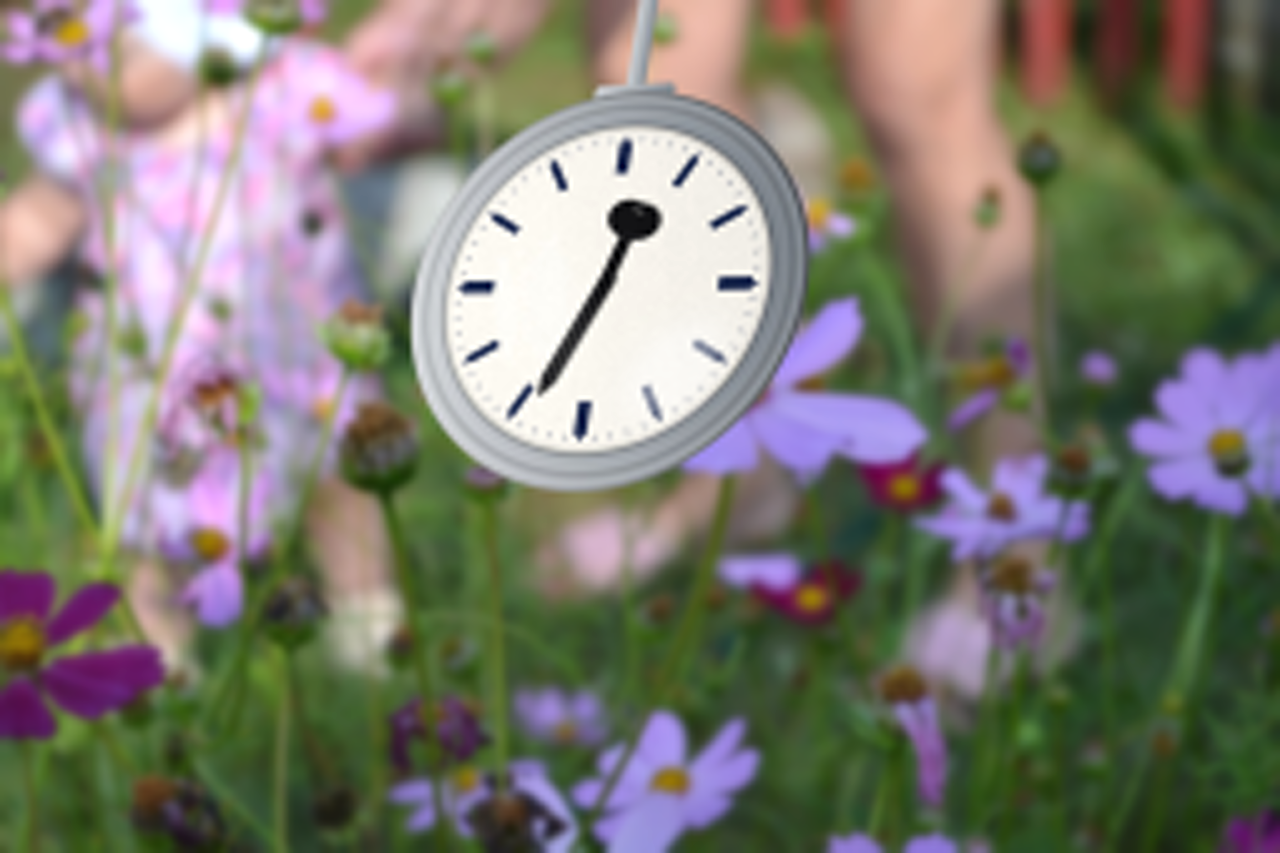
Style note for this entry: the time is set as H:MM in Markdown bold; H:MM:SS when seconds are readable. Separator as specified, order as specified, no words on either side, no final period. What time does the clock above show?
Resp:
**12:34**
